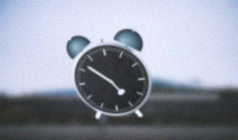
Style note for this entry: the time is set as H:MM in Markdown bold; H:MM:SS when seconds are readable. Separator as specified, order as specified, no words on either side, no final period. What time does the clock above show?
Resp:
**4:52**
